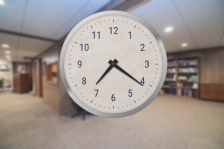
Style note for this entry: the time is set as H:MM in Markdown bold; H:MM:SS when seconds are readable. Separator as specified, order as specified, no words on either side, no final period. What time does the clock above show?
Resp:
**7:21**
